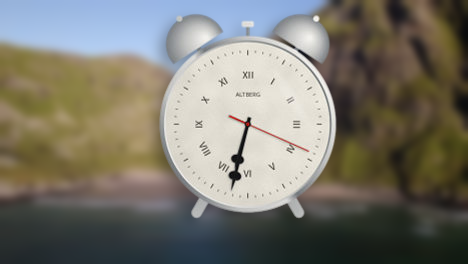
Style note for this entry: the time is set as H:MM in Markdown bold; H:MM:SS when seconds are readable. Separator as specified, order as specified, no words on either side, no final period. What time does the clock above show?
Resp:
**6:32:19**
